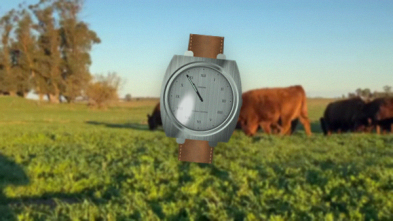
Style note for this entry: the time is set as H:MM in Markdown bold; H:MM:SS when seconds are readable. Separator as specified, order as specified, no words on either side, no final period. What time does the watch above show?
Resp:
**10:54**
